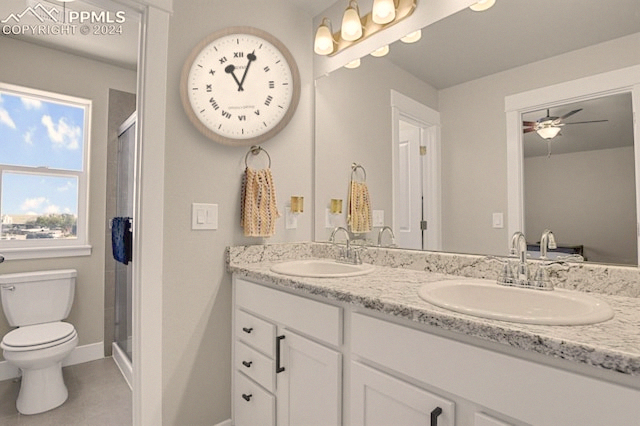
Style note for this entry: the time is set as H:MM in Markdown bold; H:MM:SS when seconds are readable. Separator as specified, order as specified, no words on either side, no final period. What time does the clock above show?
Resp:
**11:04**
